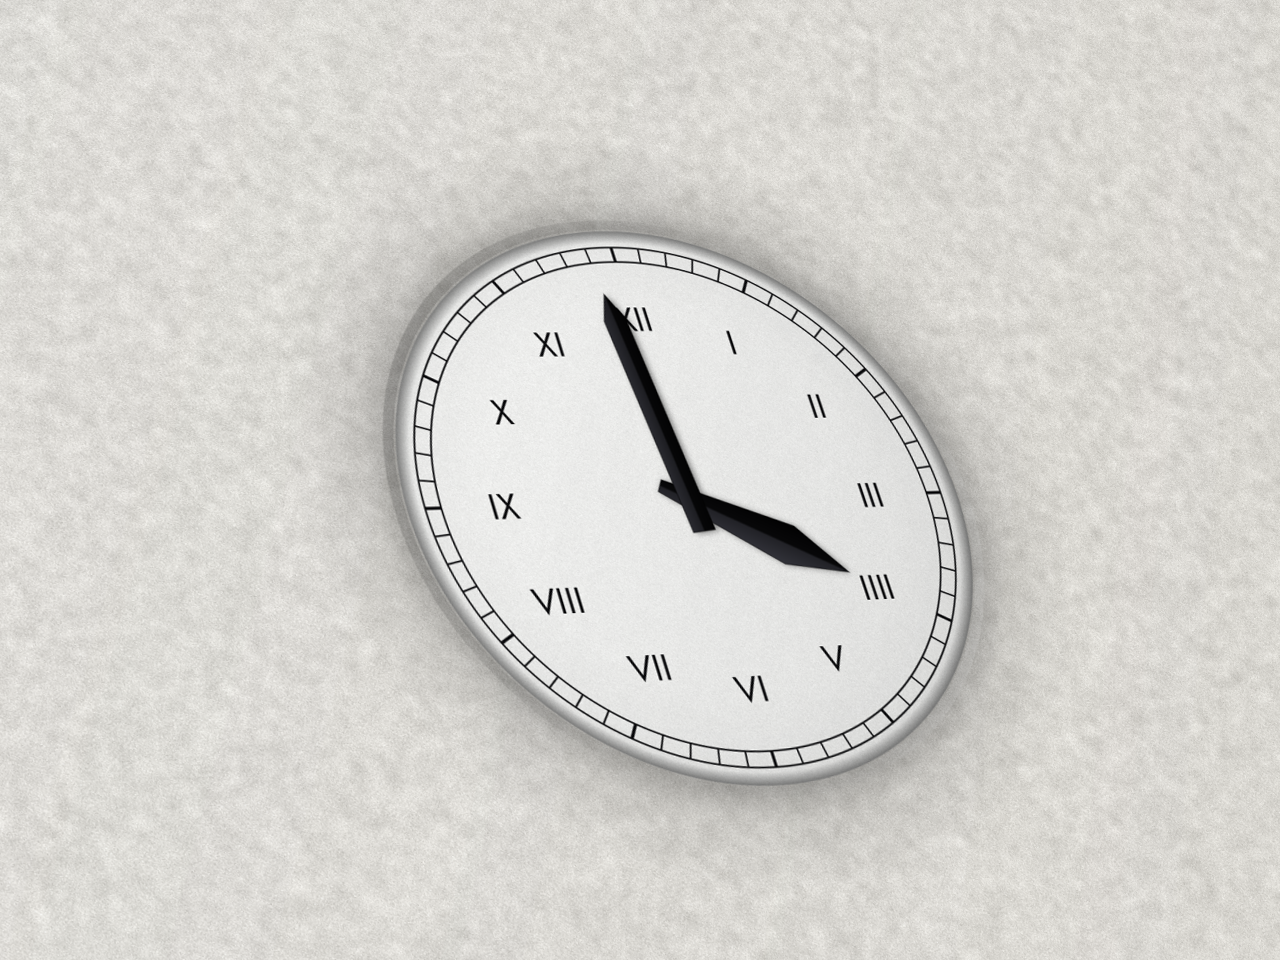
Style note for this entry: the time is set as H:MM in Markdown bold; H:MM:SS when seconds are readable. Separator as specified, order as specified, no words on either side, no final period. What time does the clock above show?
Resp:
**3:59**
